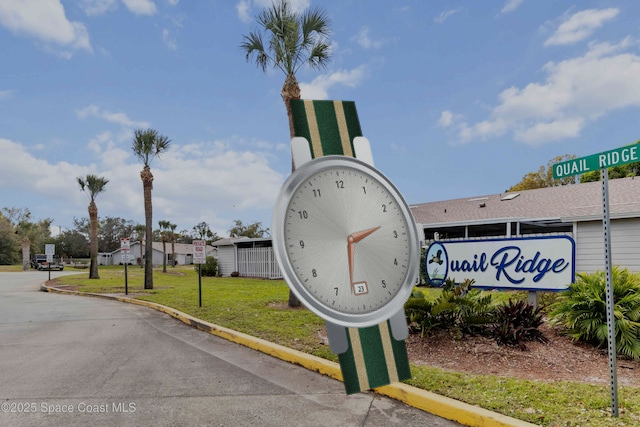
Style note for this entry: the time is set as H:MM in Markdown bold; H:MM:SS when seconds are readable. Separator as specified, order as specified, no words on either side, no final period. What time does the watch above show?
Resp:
**2:32**
